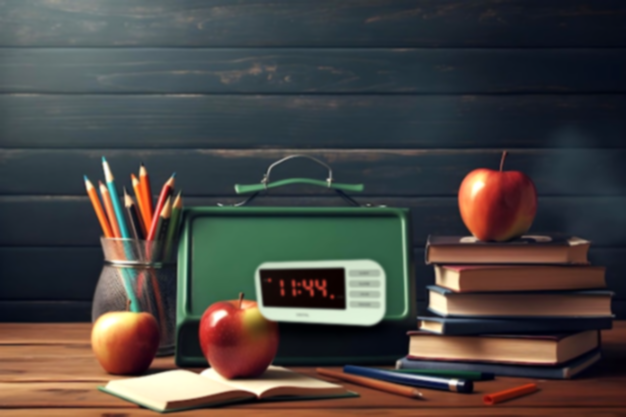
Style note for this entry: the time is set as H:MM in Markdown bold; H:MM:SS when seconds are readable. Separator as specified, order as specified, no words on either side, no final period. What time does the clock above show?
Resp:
**11:44**
